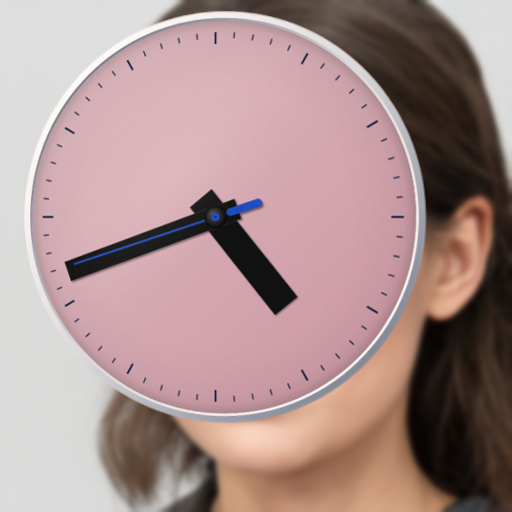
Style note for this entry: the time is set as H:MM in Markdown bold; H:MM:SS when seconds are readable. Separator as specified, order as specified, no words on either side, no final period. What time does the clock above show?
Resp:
**4:41:42**
